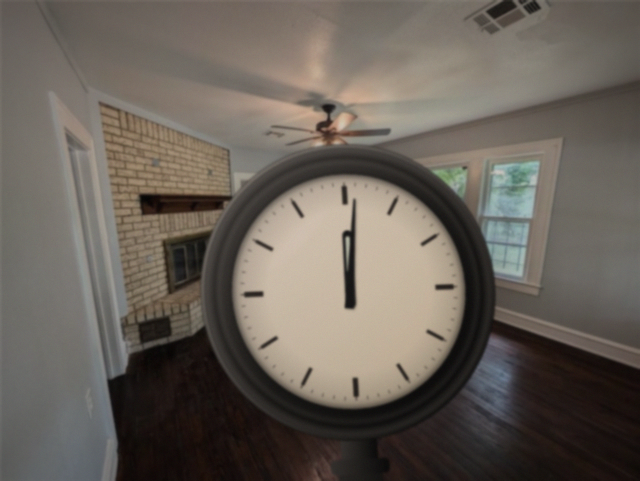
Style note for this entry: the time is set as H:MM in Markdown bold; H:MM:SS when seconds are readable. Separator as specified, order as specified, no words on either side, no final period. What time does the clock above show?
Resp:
**12:01**
